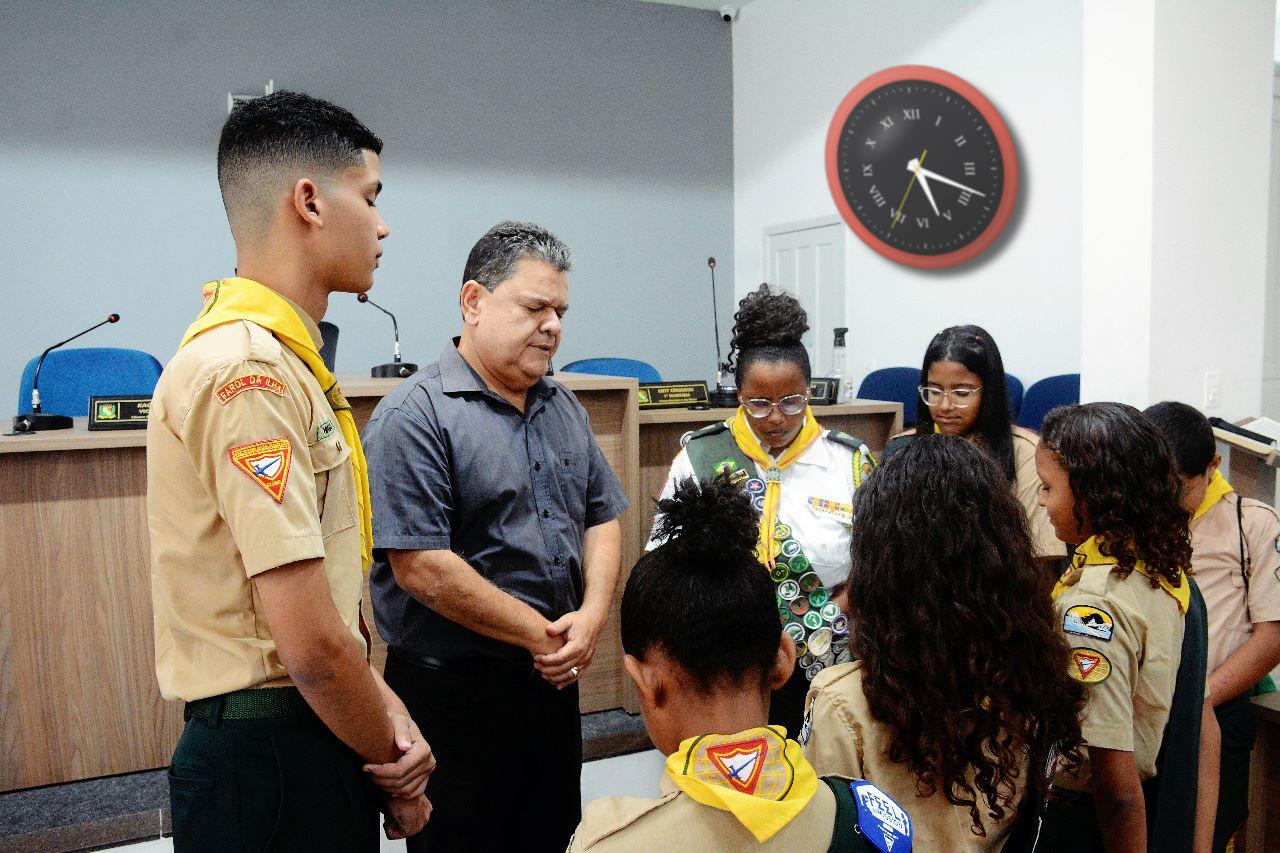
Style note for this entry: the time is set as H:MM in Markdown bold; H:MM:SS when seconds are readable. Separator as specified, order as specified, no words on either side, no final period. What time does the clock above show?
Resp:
**5:18:35**
